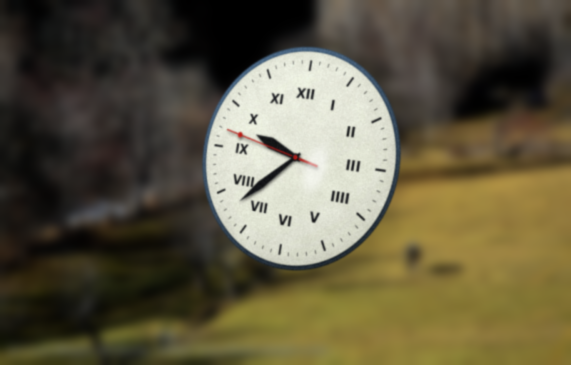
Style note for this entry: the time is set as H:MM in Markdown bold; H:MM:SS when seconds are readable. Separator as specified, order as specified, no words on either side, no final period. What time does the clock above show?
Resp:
**9:37:47**
